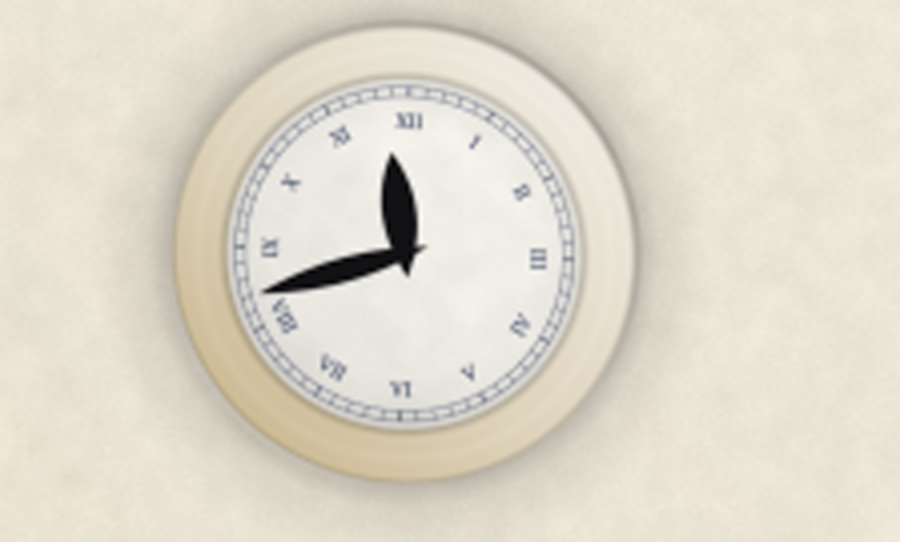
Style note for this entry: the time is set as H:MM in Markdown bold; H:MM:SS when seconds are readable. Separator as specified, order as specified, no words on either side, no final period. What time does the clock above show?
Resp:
**11:42**
